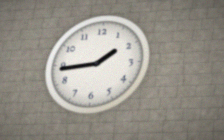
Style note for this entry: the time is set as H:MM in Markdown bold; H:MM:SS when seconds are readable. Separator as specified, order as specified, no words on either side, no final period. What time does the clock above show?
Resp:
**1:44**
